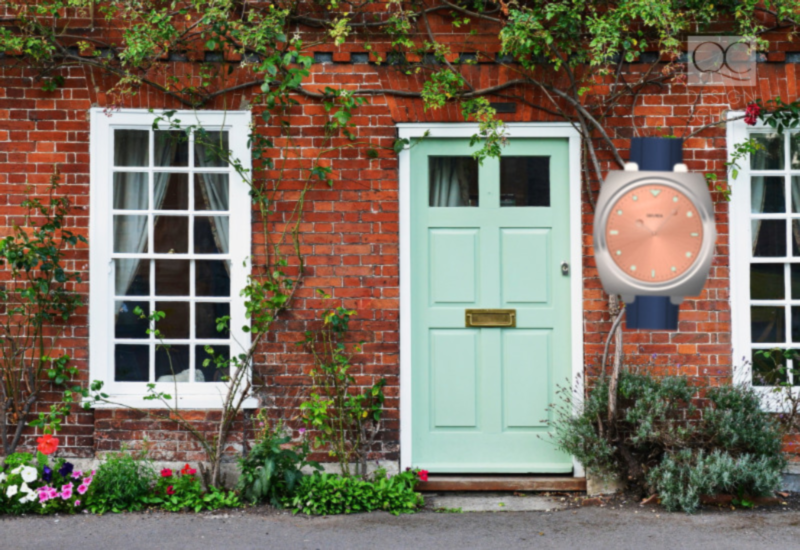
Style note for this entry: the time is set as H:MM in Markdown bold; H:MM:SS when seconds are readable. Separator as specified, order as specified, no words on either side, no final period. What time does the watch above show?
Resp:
**10:07**
